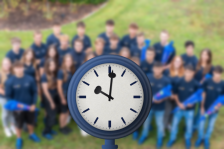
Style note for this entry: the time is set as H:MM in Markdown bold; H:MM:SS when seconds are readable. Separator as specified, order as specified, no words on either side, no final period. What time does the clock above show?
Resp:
**10:01**
